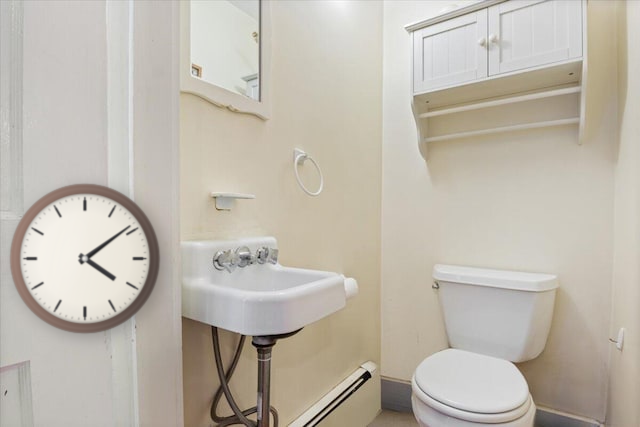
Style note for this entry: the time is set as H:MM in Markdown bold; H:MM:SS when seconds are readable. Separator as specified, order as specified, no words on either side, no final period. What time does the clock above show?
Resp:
**4:09**
